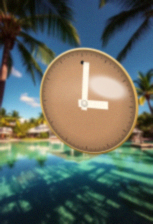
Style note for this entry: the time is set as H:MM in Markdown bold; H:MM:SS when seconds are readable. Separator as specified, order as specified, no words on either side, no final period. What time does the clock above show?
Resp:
**3:01**
